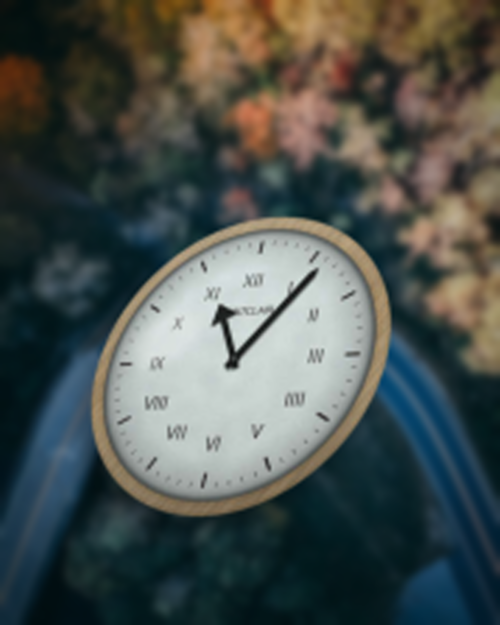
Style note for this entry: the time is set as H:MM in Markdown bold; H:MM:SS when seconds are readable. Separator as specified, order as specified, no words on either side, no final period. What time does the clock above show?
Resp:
**11:06**
